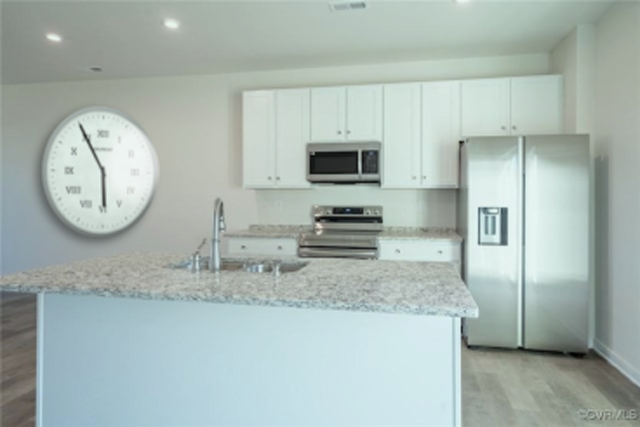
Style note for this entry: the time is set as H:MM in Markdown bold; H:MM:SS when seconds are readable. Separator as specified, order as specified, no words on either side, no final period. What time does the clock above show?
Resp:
**5:55**
